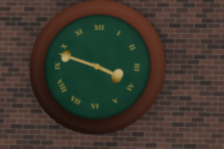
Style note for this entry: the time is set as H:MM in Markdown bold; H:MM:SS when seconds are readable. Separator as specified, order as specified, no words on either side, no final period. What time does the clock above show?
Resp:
**3:48**
